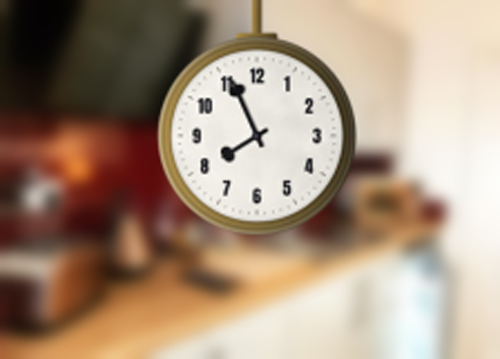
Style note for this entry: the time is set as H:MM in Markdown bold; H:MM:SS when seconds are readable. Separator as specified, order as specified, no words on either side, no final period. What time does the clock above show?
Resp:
**7:56**
